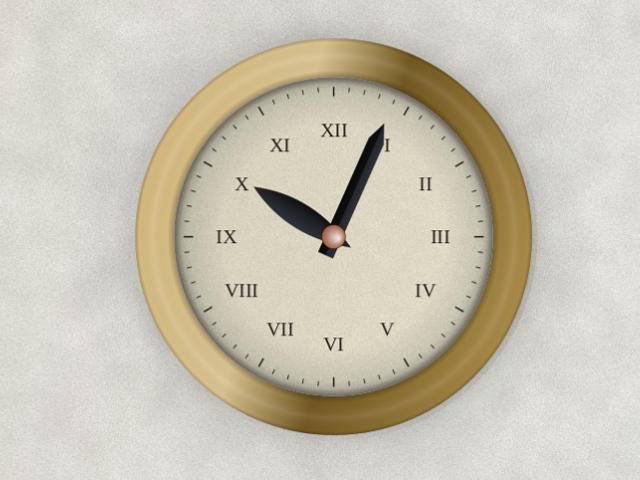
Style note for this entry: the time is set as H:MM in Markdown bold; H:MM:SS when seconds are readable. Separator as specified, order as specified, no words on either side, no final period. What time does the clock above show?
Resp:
**10:04**
